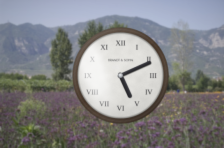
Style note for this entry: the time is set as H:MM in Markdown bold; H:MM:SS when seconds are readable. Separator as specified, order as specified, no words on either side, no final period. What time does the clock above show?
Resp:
**5:11**
